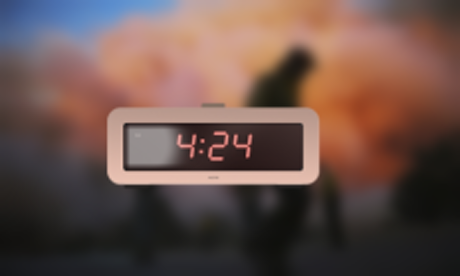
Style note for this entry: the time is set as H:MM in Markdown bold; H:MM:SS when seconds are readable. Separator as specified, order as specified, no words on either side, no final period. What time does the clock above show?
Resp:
**4:24**
